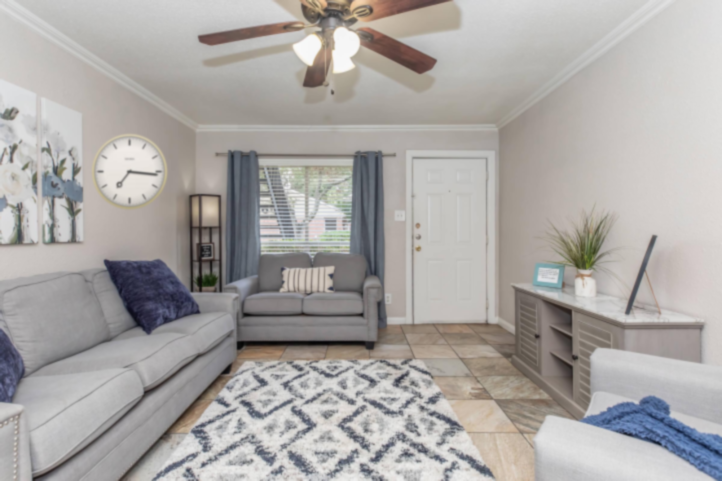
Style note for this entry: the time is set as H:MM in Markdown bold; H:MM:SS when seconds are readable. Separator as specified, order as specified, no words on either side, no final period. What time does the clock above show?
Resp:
**7:16**
